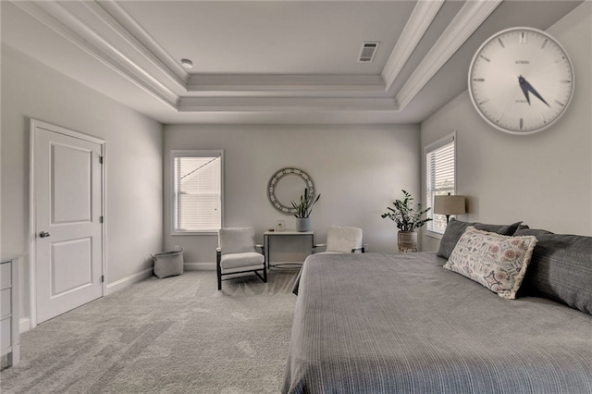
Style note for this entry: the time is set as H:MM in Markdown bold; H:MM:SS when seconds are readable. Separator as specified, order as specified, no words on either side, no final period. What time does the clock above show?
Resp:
**5:22**
